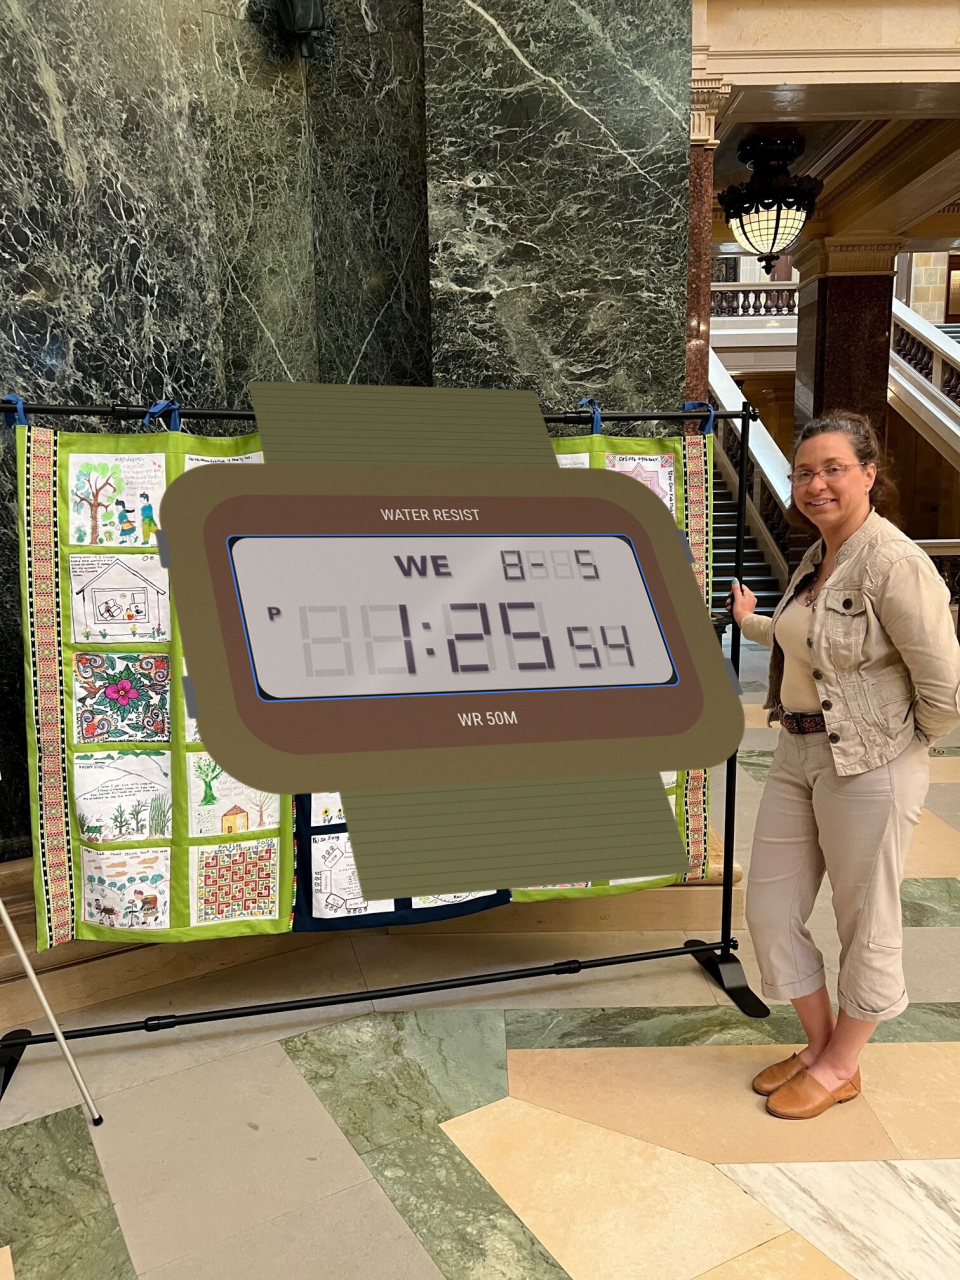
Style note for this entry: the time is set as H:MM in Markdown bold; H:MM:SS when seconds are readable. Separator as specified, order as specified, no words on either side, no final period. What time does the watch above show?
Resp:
**1:25:54**
